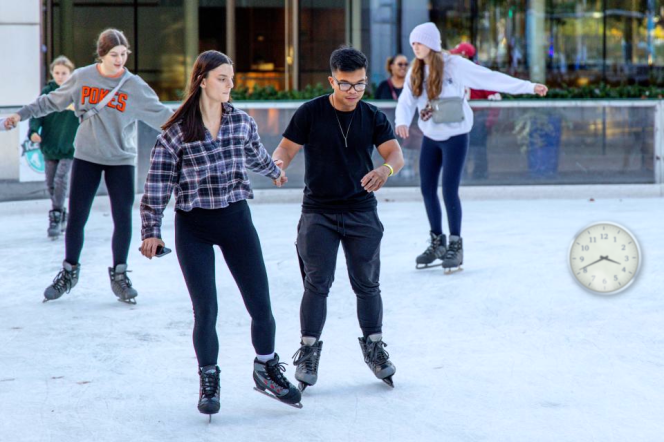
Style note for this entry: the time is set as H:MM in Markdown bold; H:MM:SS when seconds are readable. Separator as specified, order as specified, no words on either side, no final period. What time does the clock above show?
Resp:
**3:41**
